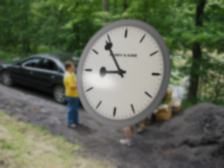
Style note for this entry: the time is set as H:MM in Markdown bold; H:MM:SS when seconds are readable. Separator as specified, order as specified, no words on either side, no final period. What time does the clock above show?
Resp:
**8:54**
